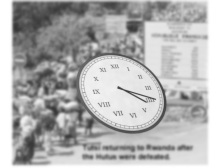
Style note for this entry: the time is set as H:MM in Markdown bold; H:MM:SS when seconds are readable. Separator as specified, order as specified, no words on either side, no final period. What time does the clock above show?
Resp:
**4:19**
